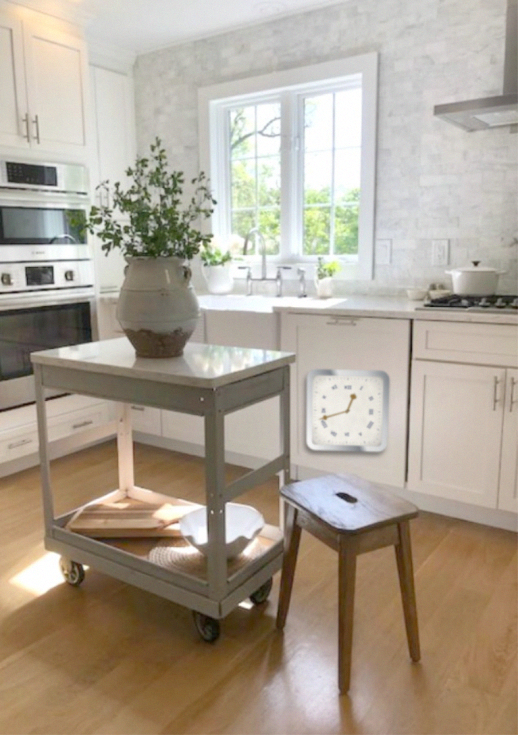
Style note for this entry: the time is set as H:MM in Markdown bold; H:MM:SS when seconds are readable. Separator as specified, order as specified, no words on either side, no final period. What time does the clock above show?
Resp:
**12:42**
